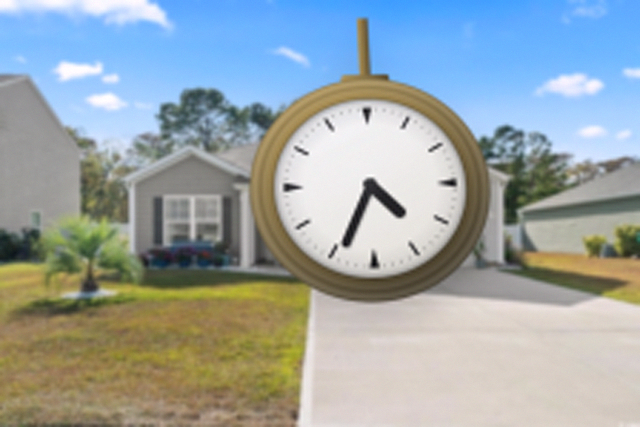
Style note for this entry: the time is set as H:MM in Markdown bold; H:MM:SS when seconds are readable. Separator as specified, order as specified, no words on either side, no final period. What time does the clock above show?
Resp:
**4:34**
